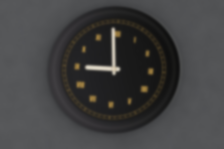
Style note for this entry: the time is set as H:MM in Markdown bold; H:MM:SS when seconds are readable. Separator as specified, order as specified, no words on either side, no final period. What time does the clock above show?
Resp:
**8:59**
